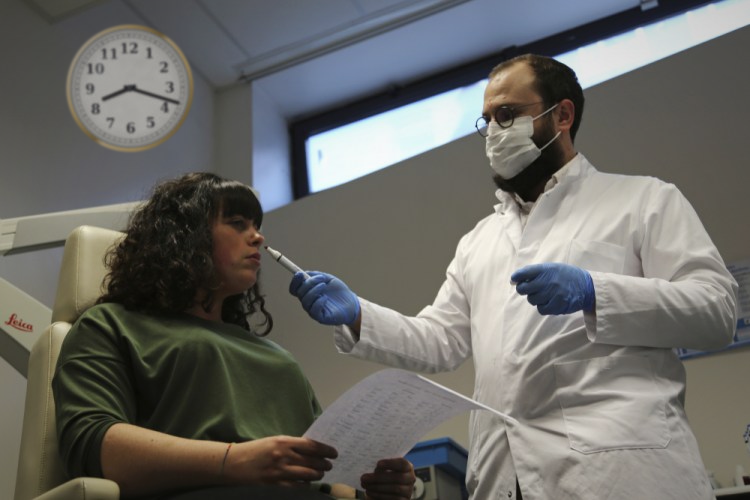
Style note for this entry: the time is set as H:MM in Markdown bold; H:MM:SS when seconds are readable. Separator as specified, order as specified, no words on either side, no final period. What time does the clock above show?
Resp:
**8:18**
